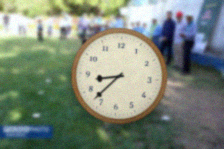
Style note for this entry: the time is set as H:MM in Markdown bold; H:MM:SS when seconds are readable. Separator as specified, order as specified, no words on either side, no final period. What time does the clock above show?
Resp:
**8:37**
